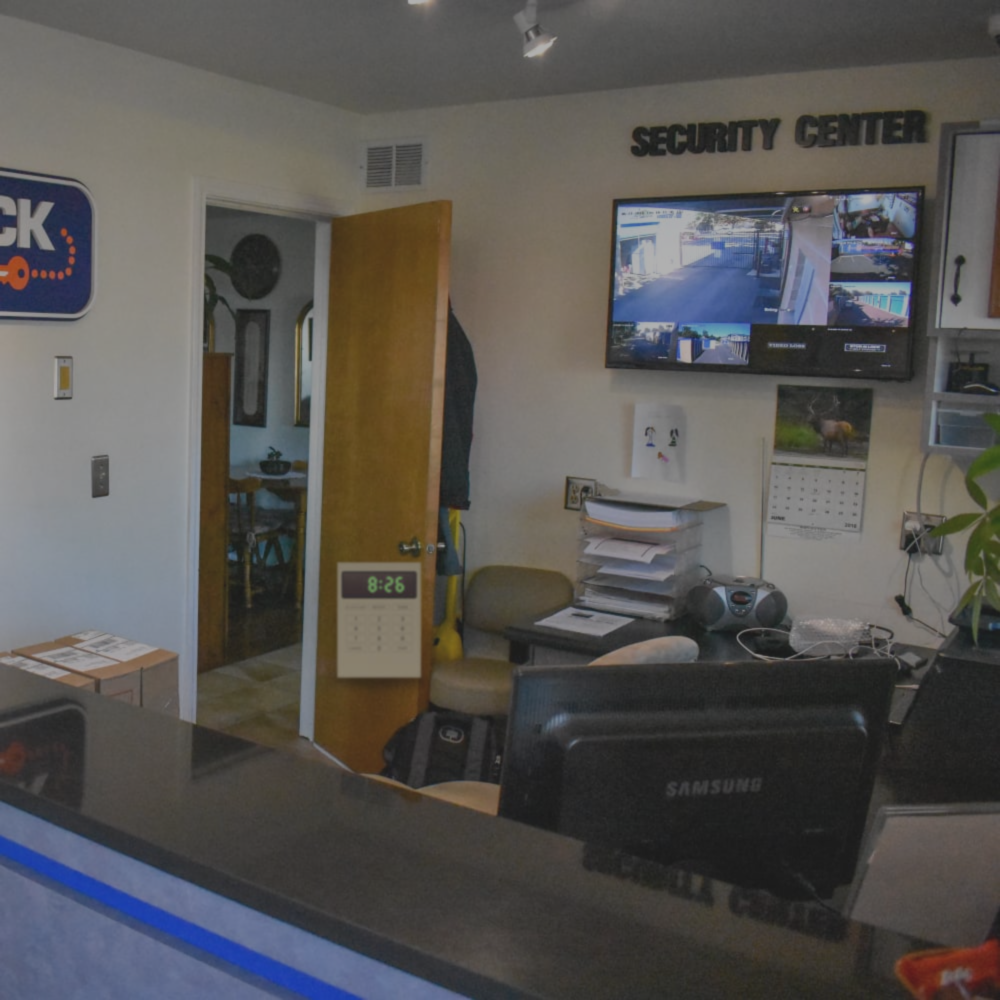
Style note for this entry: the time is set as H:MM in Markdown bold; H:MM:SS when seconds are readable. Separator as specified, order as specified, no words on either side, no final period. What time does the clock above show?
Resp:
**8:26**
